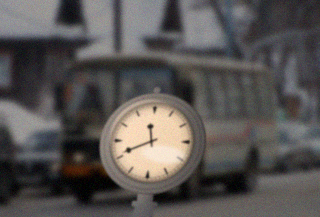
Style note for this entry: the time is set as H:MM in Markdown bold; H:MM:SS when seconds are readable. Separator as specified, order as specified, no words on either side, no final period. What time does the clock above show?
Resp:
**11:41**
